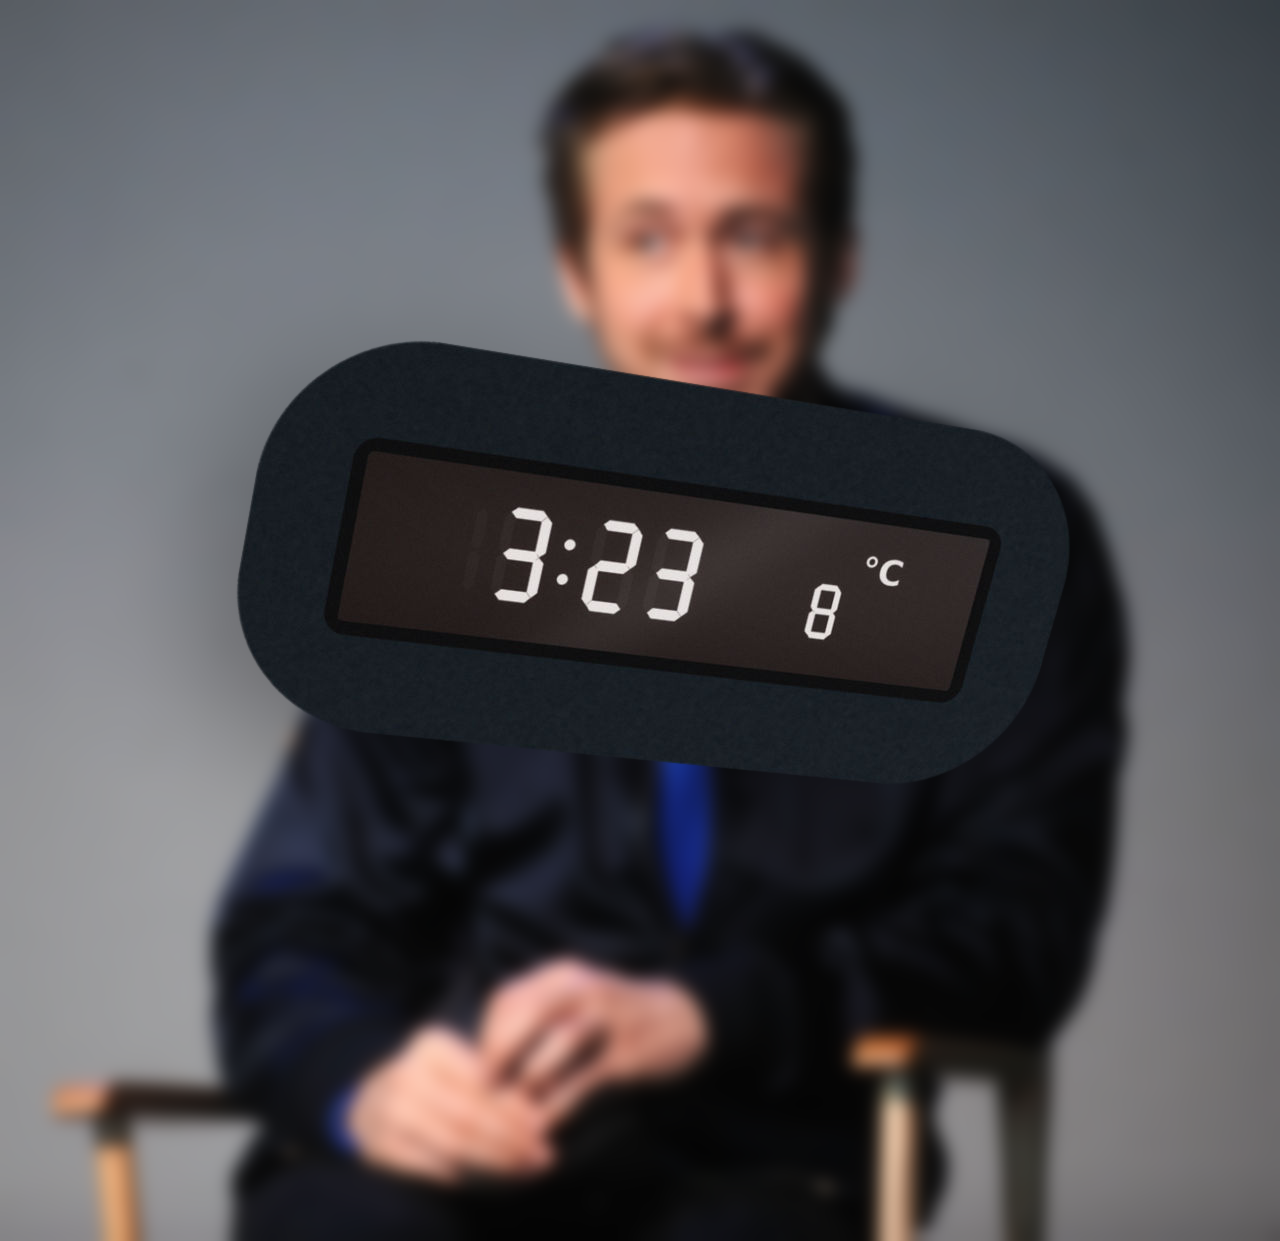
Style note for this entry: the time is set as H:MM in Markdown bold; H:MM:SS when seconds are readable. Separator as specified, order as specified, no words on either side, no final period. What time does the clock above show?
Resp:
**3:23**
